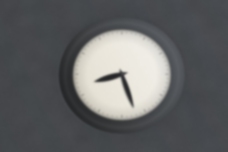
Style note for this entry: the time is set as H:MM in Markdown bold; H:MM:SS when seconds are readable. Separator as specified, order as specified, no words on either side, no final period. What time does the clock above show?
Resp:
**8:27**
